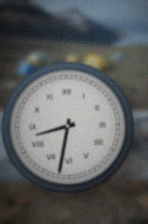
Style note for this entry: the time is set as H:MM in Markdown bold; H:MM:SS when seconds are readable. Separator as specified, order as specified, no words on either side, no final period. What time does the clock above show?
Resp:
**8:32**
